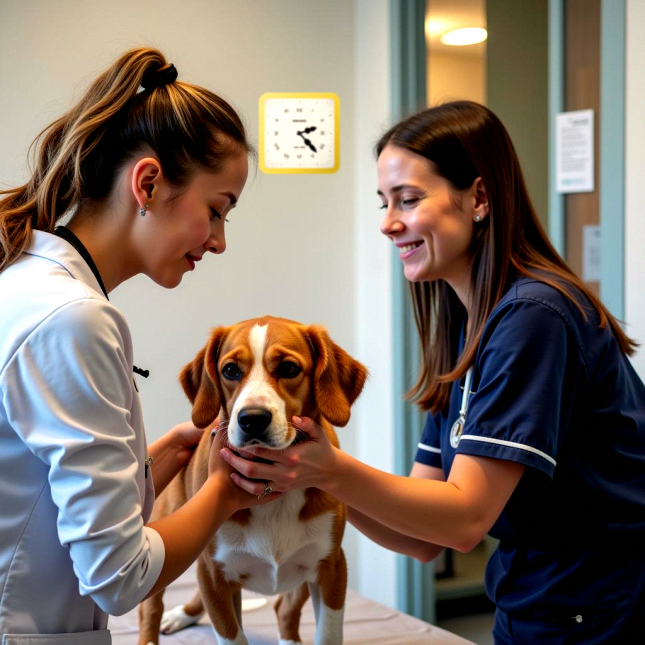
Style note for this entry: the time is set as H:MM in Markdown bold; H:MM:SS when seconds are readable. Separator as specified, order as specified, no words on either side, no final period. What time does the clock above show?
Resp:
**2:23**
